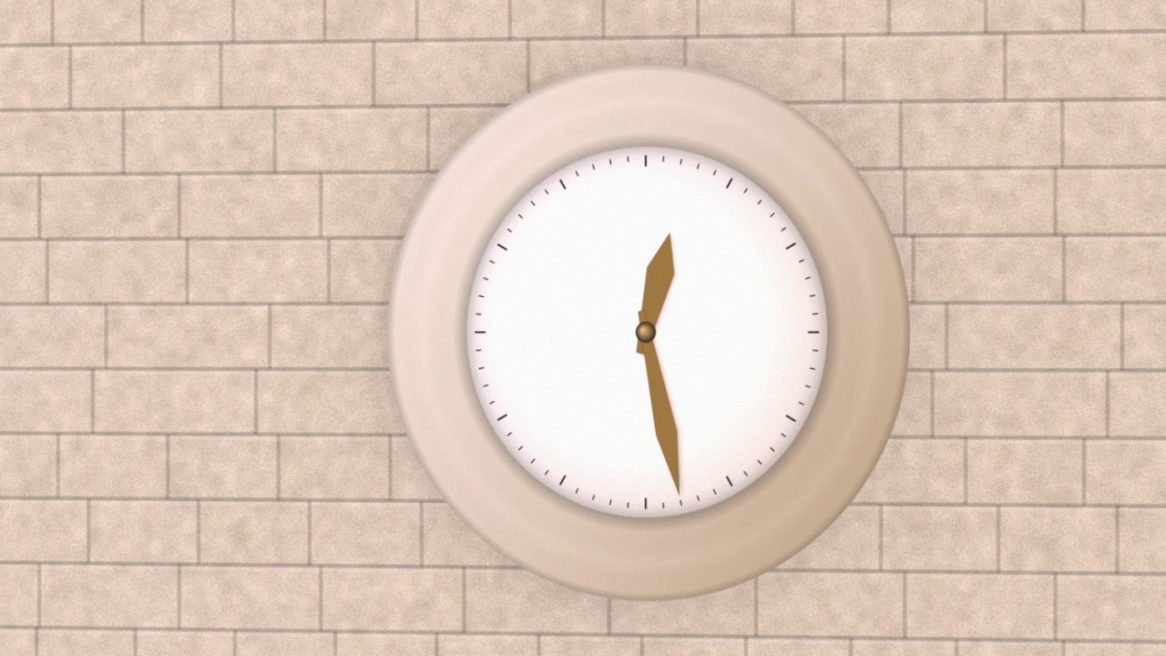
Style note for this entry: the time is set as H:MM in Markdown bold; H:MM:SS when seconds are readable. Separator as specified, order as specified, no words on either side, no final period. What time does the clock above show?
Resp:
**12:28**
